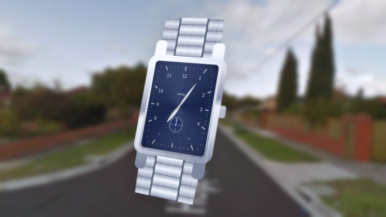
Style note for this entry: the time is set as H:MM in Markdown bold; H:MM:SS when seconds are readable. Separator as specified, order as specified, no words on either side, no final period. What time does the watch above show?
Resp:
**7:05**
